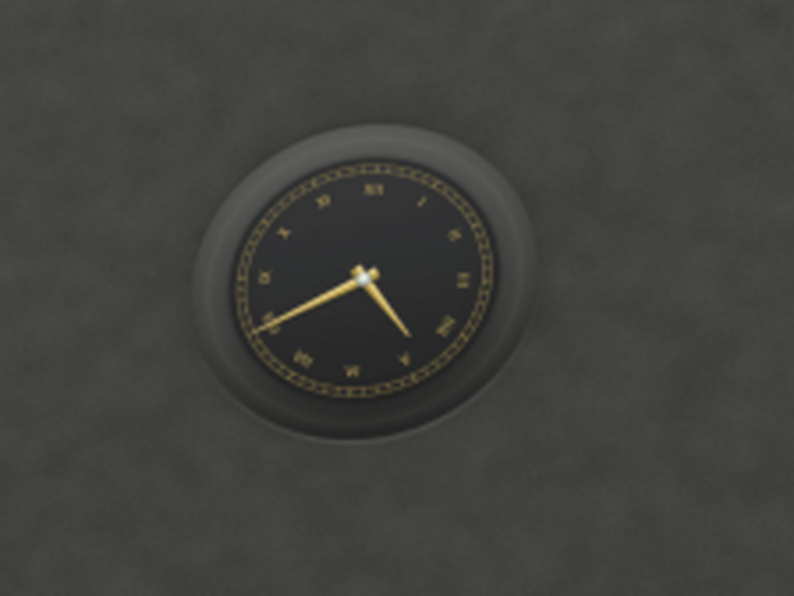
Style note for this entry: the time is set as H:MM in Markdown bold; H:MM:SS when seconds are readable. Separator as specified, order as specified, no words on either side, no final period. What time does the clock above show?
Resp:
**4:40**
